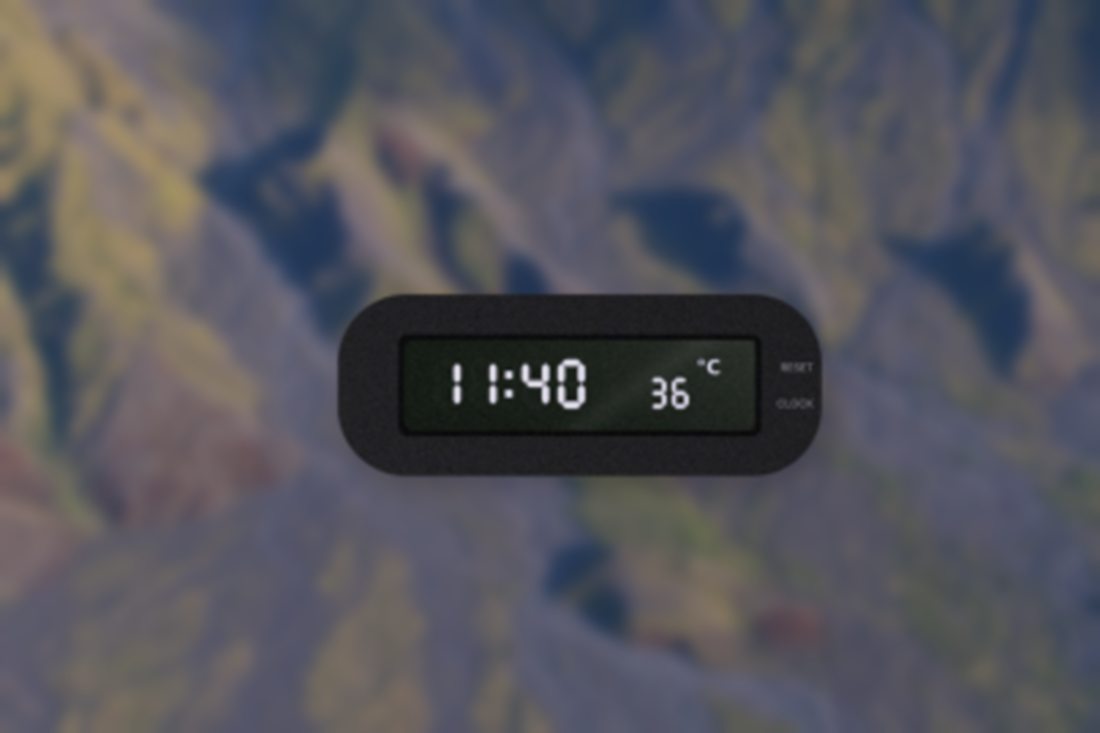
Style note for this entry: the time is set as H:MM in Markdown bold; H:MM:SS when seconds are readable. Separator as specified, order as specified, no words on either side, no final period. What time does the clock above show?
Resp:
**11:40**
